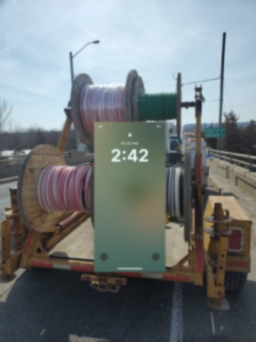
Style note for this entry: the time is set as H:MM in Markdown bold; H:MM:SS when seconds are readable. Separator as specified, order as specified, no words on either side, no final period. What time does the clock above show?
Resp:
**2:42**
